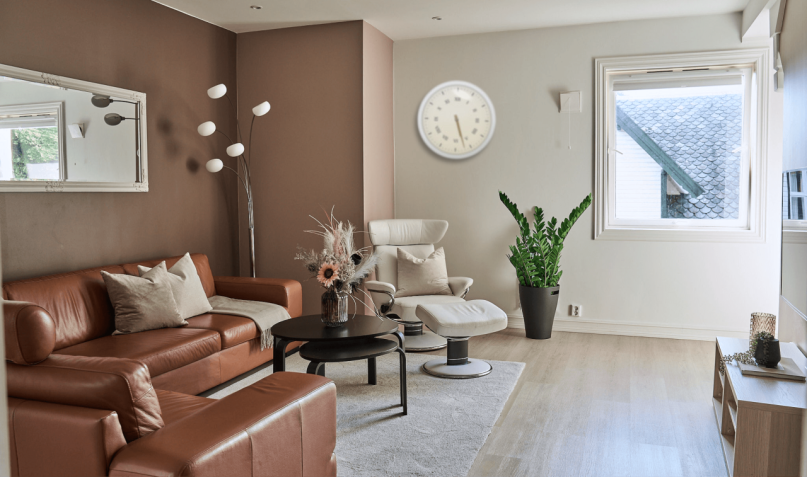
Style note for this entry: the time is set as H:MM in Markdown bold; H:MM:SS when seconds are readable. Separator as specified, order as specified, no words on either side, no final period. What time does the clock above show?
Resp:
**5:27**
